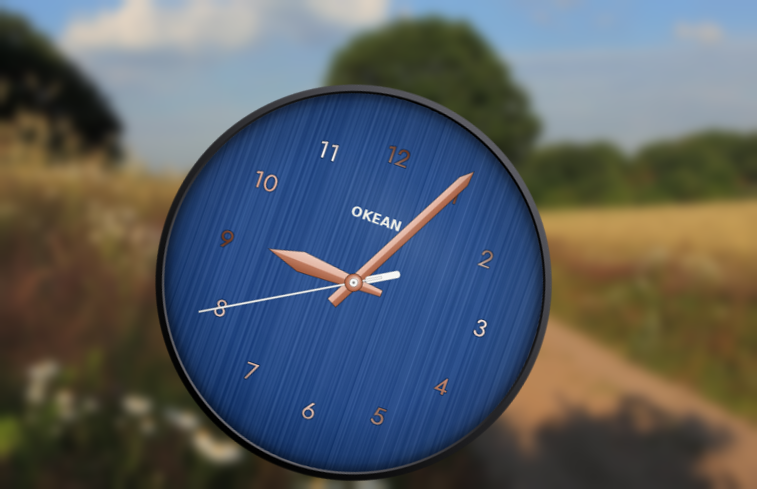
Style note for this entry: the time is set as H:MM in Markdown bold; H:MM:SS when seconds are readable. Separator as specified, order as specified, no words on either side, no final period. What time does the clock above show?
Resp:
**9:04:40**
